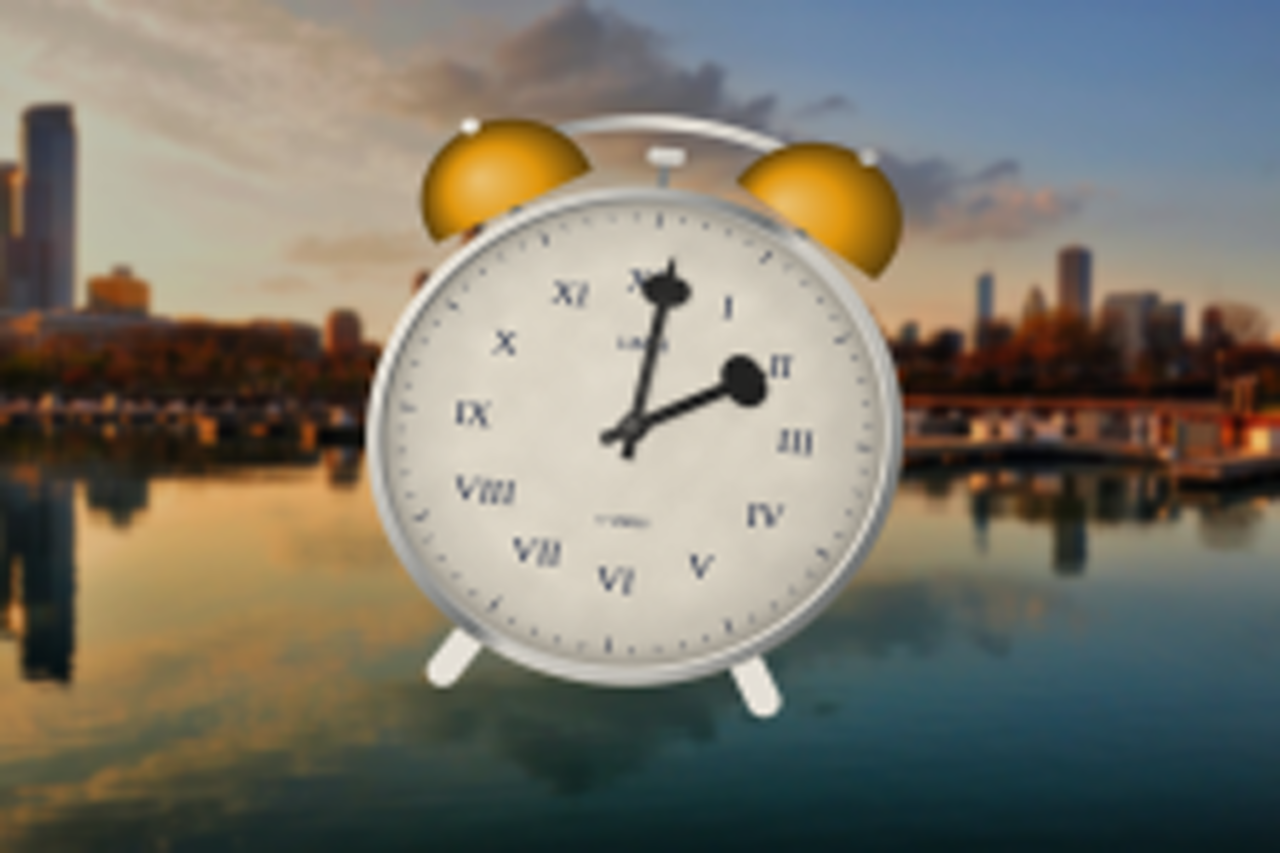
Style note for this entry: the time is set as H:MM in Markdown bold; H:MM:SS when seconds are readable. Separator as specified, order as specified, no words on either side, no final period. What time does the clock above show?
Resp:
**2:01**
